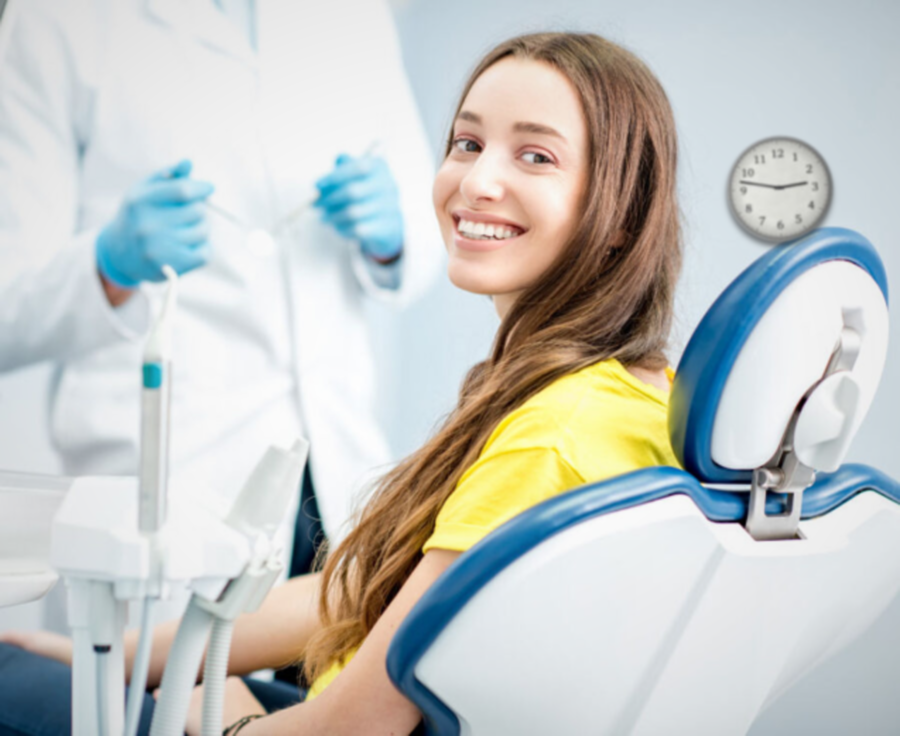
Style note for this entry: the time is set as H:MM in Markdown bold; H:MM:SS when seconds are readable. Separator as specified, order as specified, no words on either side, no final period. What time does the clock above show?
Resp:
**2:47**
